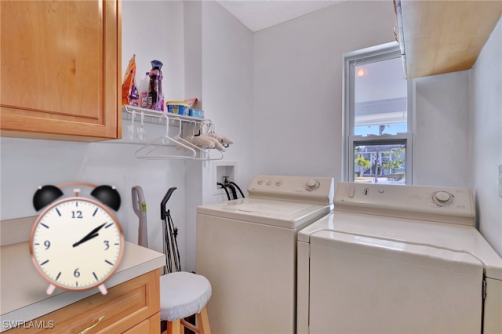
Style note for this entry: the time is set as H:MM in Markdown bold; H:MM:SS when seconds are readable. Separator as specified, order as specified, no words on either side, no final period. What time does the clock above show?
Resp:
**2:09**
